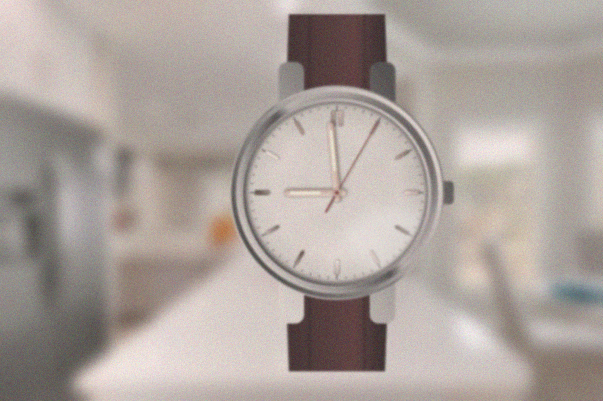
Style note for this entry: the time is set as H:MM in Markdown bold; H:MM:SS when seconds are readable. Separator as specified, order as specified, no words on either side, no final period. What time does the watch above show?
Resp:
**8:59:05**
